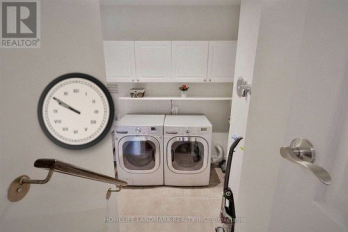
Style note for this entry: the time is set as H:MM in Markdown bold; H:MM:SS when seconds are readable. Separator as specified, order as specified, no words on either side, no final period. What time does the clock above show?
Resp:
**9:50**
